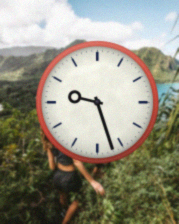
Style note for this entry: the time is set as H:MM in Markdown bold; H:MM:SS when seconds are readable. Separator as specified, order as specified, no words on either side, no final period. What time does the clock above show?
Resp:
**9:27**
